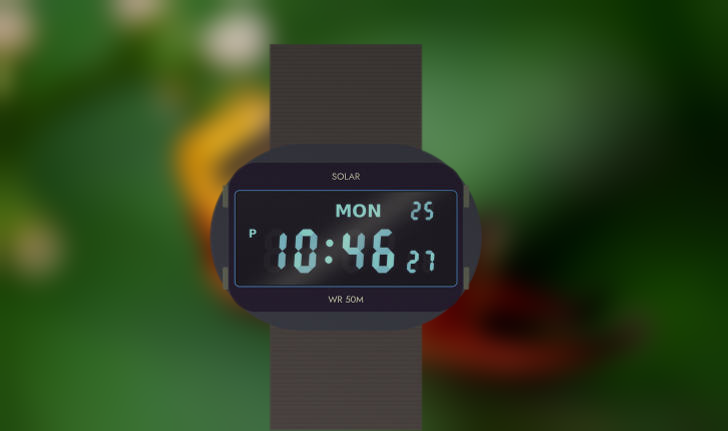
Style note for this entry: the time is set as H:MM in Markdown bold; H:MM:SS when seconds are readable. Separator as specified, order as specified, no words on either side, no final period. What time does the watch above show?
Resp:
**10:46:27**
